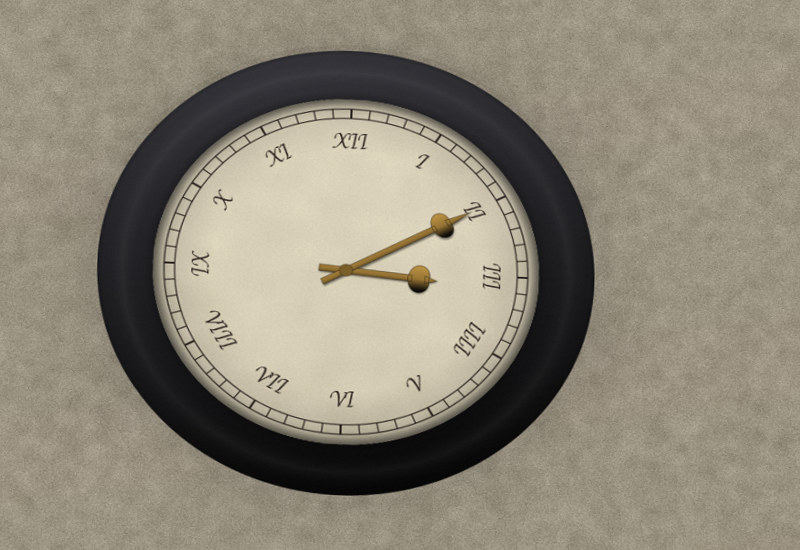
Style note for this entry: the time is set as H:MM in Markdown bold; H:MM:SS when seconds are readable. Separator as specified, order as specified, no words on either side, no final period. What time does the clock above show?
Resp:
**3:10**
